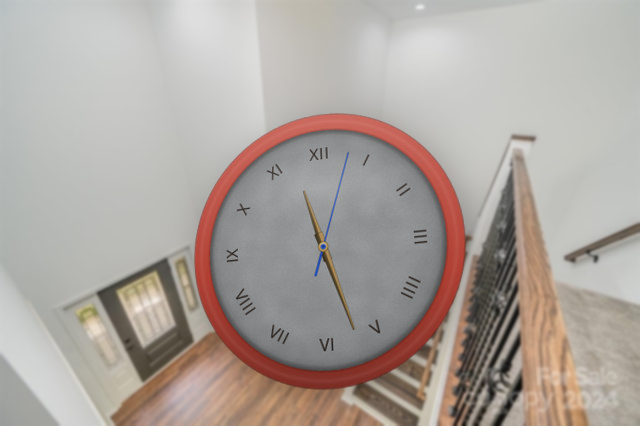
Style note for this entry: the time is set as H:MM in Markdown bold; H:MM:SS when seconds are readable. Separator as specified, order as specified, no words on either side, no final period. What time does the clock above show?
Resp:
**11:27:03**
